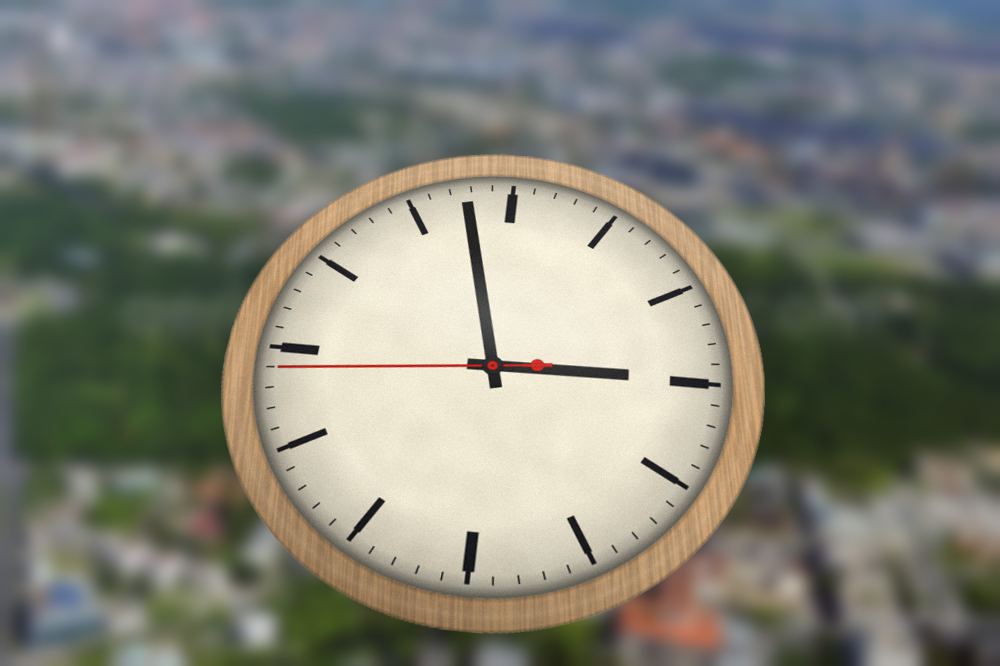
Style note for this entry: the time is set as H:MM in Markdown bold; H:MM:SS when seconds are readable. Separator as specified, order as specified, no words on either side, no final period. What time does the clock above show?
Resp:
**2:57:44**
